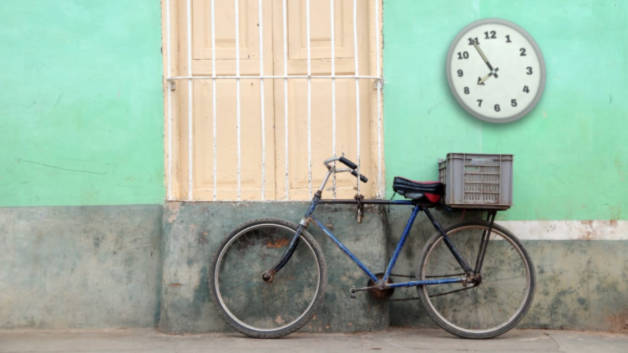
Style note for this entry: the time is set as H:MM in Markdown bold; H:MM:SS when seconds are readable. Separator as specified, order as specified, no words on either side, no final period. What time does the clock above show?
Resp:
**7:55**
